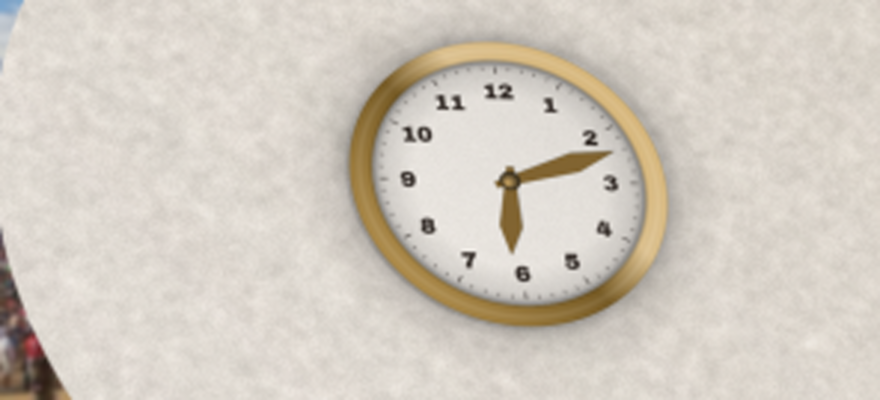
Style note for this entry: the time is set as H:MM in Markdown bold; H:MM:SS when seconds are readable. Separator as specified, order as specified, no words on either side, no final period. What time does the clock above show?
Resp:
**6:12**
